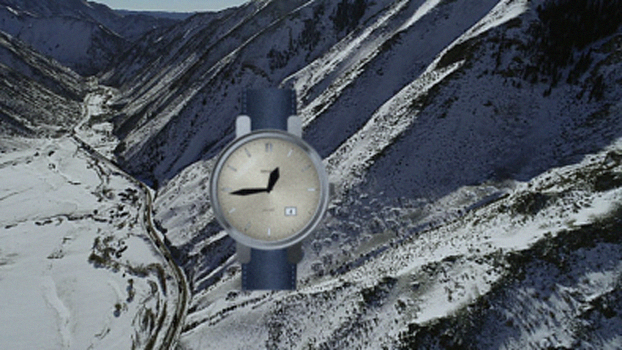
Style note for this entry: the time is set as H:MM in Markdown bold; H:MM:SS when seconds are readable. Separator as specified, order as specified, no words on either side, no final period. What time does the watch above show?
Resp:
**12:44**
